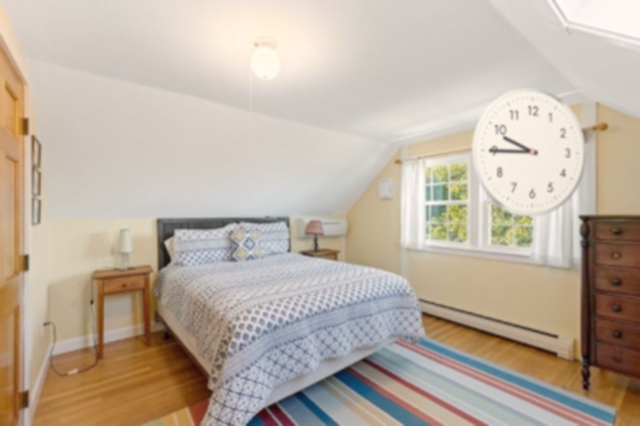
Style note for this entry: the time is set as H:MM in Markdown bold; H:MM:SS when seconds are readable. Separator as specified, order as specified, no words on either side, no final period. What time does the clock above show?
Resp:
**9:45**
